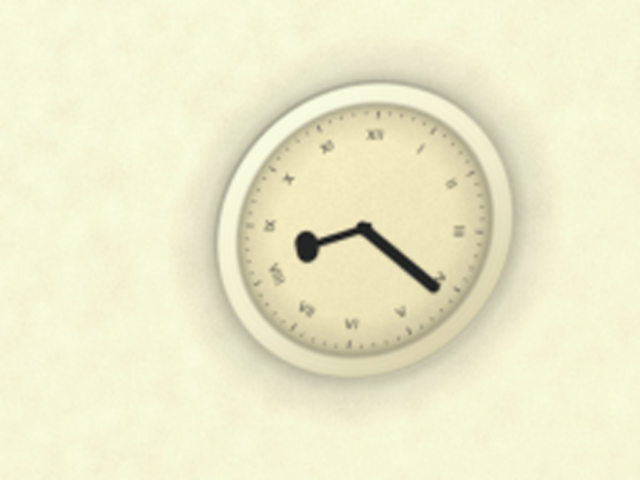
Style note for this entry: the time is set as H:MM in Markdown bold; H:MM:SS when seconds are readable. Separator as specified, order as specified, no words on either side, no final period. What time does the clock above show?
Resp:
**8:21**
